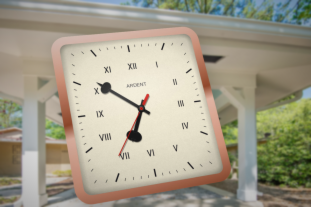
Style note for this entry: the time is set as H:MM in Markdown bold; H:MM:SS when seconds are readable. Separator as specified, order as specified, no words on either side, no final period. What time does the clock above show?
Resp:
**6:51:36**
